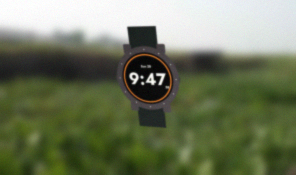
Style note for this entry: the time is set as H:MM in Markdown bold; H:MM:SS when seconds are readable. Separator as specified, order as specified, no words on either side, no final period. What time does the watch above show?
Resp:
**9:47**
